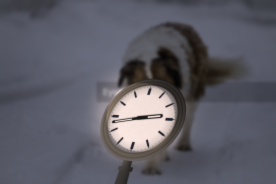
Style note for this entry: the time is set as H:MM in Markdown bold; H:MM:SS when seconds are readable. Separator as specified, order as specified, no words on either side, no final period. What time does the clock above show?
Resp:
**2:43**
